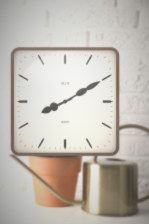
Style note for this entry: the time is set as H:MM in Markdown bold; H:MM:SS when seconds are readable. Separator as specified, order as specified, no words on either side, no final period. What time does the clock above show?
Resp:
**8:10**
